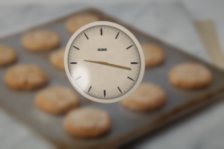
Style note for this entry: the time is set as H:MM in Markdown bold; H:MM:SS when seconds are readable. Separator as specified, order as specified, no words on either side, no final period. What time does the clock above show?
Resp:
**9:17**
